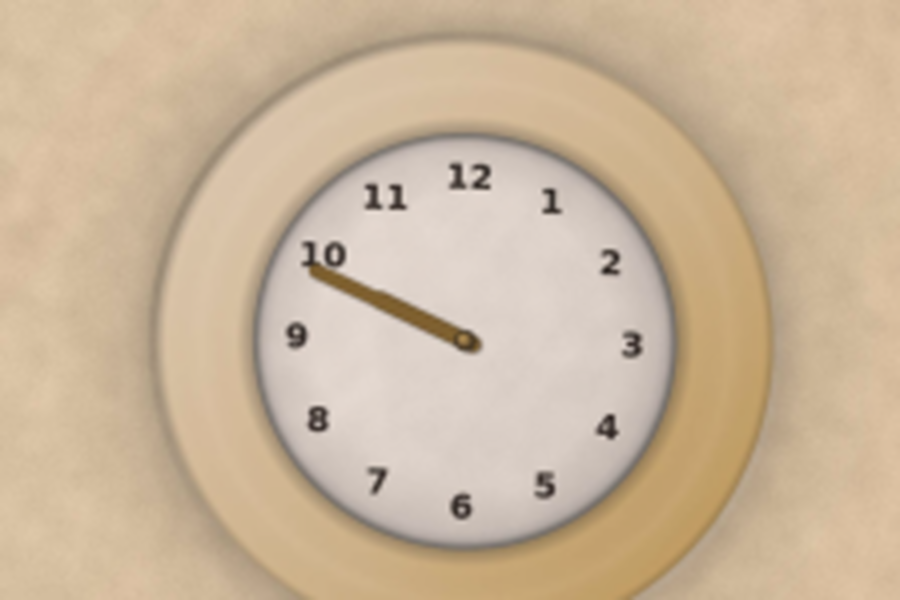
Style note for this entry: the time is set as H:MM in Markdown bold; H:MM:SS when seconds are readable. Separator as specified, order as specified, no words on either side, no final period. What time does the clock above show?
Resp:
**9:49**
